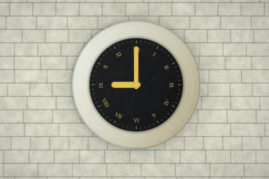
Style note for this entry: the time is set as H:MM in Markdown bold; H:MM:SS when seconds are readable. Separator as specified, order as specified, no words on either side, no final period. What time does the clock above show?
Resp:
**9:00**
